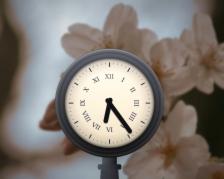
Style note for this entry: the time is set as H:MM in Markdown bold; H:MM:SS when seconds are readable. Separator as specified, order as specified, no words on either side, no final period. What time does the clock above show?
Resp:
**6:24**
